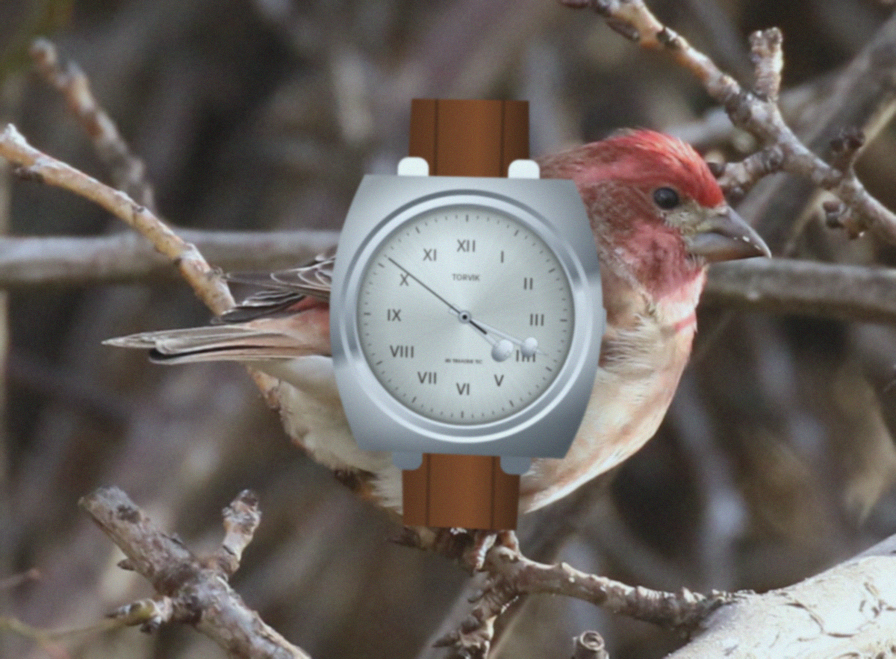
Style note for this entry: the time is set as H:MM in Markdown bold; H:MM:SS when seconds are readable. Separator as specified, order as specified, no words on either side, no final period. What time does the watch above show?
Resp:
**4:18:51**
